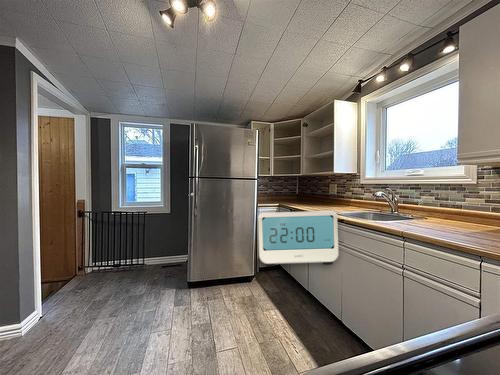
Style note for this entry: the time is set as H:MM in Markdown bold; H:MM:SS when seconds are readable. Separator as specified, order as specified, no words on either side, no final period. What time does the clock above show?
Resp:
**22:00**
